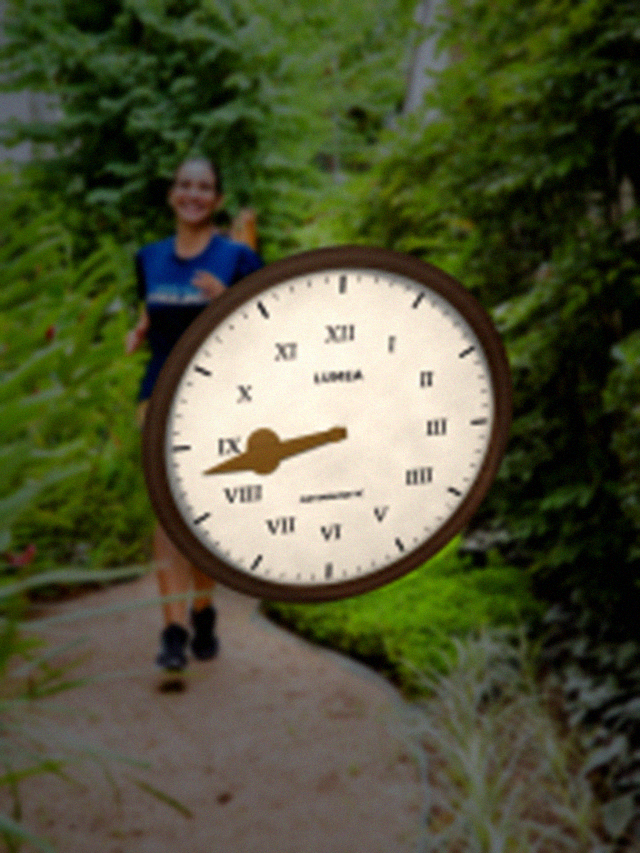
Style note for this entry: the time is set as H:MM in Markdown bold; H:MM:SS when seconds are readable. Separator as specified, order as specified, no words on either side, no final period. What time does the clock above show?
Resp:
**8:43**
